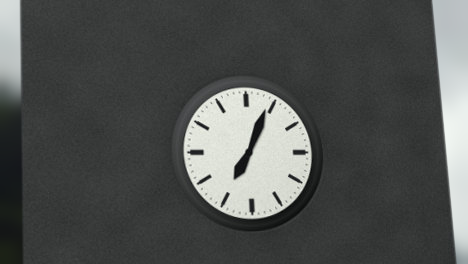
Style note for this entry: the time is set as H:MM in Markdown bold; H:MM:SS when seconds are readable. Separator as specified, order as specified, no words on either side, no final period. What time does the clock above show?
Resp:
**7:04**
